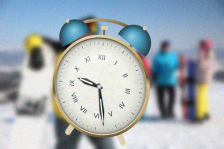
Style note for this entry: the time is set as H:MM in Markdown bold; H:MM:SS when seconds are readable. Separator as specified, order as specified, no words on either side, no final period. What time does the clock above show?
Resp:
**9:28**
